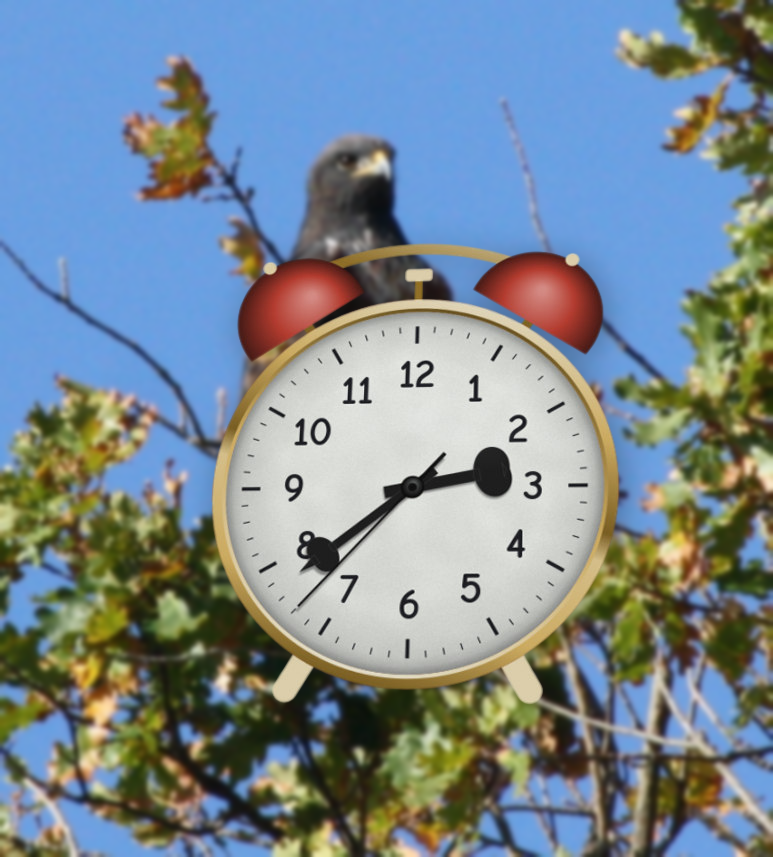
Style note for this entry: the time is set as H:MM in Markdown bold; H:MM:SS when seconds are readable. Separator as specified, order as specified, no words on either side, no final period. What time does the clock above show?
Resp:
**2:38:37**
